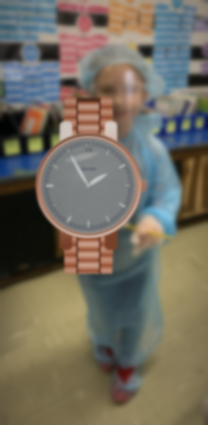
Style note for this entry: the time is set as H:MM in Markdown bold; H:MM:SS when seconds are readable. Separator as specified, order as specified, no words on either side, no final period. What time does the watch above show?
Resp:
**1:55**
